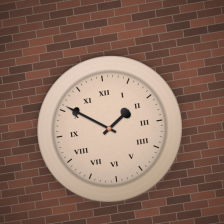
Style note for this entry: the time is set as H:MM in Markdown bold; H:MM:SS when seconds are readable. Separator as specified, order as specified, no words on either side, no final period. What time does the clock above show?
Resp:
**1:51**
